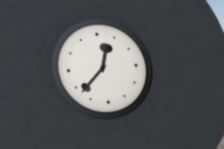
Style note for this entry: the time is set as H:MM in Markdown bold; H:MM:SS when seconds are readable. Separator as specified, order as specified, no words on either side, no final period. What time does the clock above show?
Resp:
**12:38**
